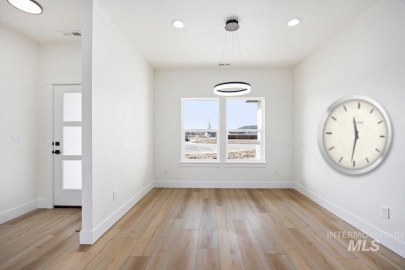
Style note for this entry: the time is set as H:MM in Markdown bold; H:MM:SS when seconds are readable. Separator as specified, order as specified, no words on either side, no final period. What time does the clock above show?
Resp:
**11:31**
